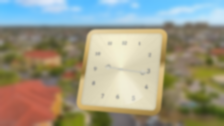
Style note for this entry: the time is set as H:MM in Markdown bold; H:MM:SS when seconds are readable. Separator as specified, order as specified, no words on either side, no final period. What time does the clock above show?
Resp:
**9:16**
